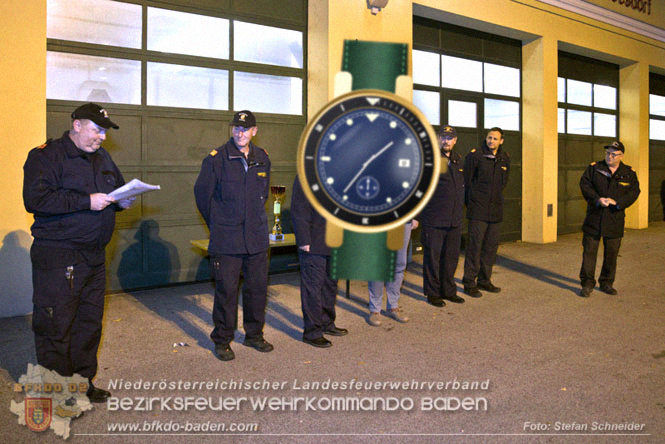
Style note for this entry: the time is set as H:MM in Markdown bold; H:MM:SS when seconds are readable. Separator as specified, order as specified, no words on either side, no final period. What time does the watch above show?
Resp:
**1:36**
